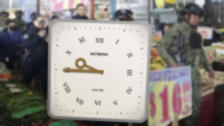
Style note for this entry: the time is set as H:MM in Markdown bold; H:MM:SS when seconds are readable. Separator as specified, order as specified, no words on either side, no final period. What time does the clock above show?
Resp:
**9:45**
